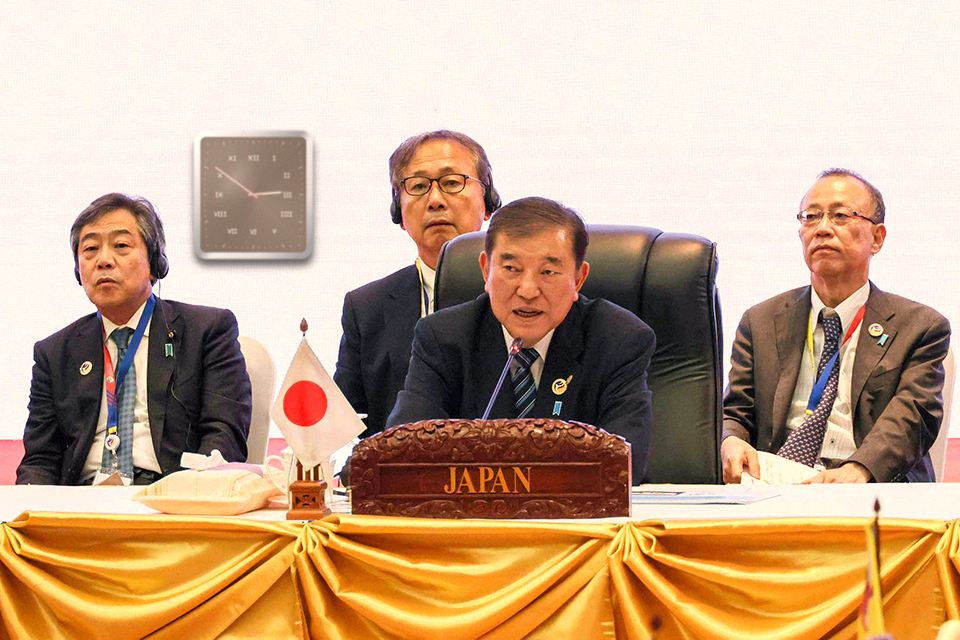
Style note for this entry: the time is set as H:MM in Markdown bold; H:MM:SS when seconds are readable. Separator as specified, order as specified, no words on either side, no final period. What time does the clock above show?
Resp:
**2:51**
